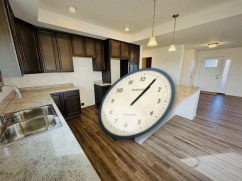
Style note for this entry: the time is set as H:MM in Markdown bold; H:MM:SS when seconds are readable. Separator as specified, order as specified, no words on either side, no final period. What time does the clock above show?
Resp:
**1:05**
